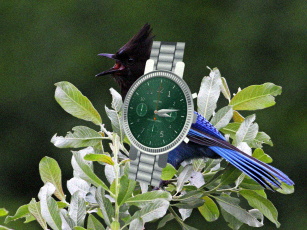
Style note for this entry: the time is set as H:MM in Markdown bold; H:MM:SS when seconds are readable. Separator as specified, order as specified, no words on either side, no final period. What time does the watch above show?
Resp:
**3:13**
